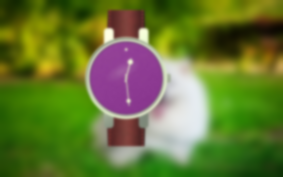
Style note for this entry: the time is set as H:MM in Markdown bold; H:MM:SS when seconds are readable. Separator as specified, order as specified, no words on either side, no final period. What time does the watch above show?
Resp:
**12:29**
